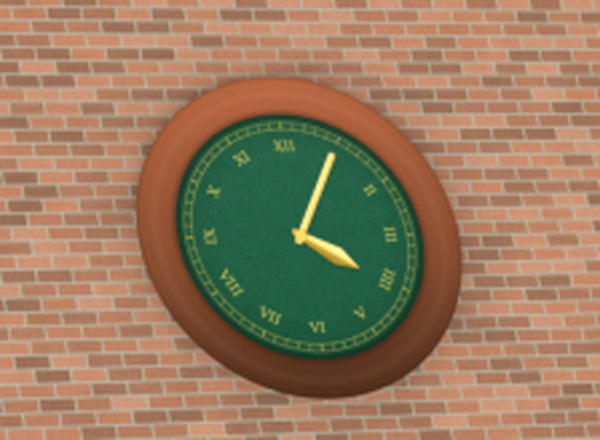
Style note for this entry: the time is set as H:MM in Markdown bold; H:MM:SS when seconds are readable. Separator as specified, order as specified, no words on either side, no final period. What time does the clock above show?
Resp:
**4:05**
